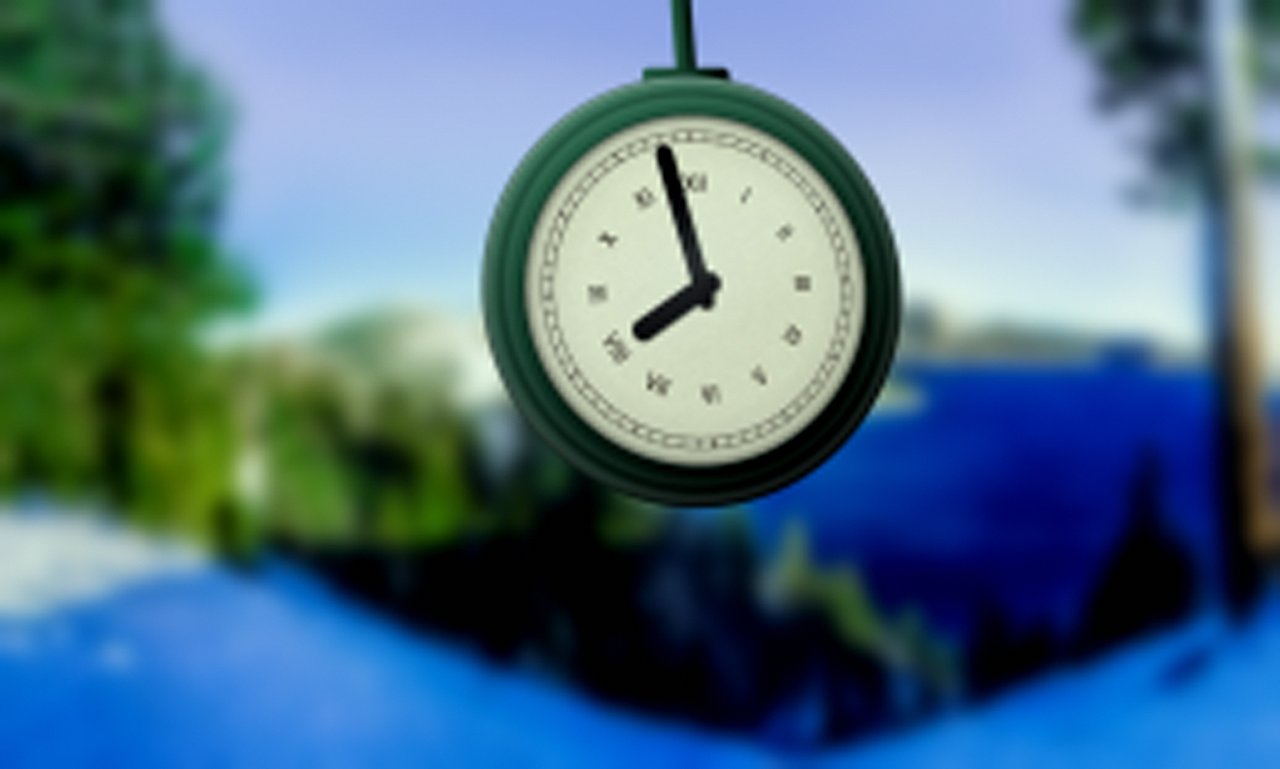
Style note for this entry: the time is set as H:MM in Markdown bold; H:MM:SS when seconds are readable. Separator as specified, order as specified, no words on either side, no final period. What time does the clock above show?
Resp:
**7:58**
